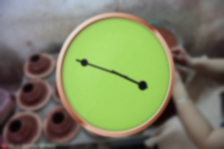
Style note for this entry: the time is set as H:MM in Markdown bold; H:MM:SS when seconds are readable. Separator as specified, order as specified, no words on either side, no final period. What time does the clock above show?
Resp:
**3:48**
